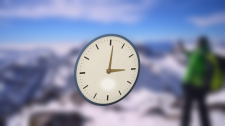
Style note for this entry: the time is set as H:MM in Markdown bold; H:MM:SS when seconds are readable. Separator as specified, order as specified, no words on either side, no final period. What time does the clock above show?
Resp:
**3:01**
